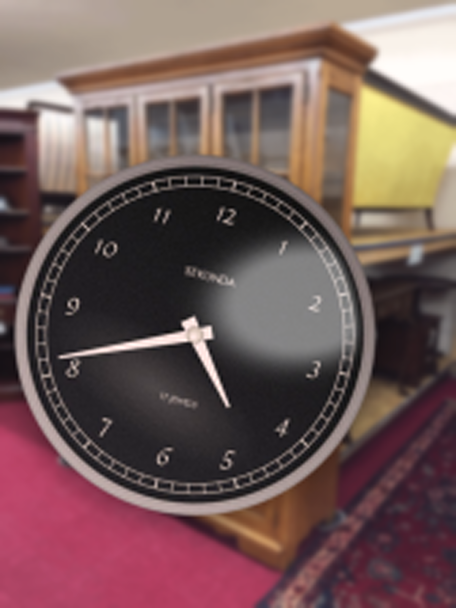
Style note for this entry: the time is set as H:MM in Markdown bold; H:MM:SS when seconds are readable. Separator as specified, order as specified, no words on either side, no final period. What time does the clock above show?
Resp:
**4:41**
